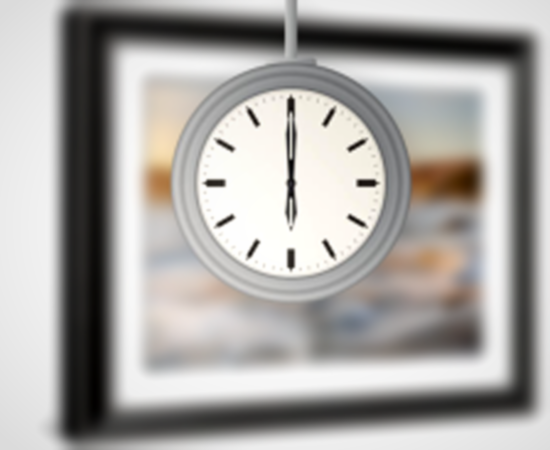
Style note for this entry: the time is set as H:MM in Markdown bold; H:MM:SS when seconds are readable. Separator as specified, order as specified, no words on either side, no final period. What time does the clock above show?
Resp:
**6:00**
